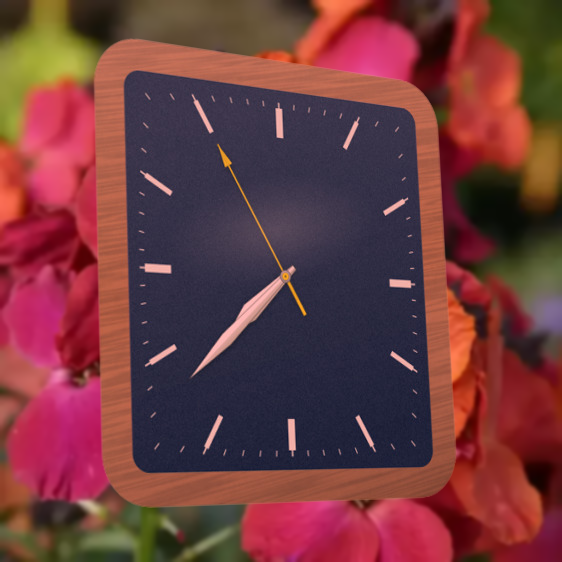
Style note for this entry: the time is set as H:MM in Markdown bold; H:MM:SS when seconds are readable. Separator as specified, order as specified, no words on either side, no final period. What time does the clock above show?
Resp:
**7:37:55**
